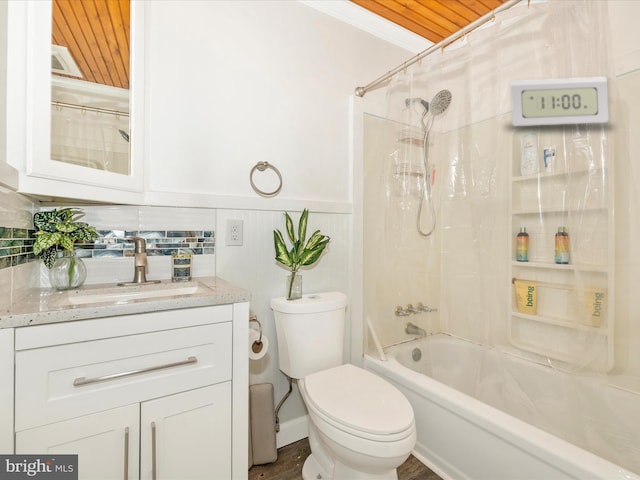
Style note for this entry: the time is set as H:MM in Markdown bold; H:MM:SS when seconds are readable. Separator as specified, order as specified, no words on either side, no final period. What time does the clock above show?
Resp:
**11:00**
